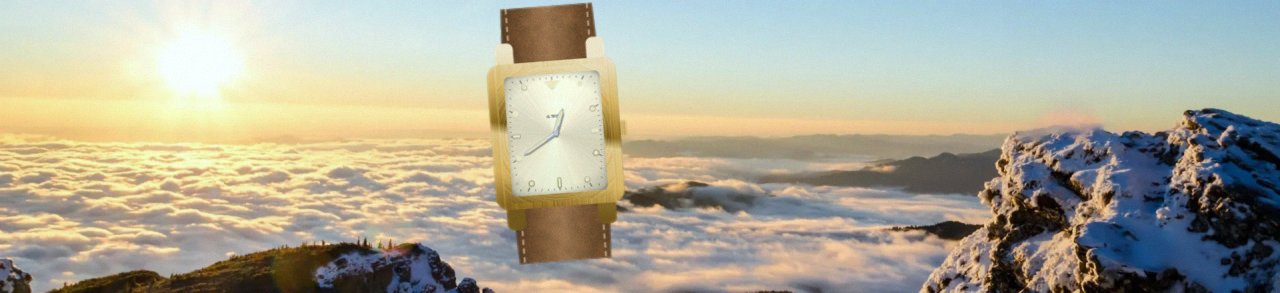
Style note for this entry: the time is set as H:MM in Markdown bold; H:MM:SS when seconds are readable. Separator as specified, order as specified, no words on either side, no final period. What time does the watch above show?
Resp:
**12:40**
